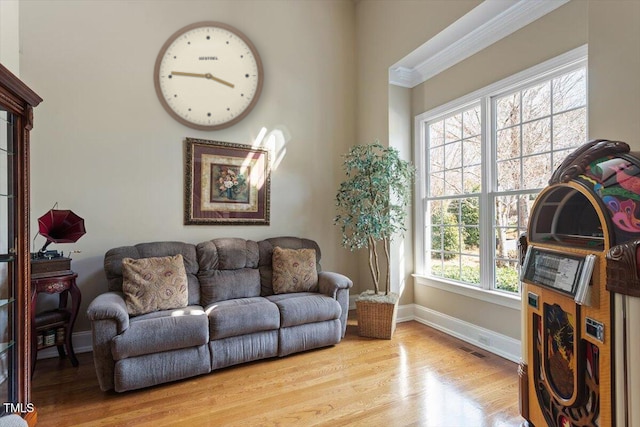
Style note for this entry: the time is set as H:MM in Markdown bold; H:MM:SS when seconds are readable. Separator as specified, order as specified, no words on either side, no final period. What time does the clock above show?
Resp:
**3:46**
